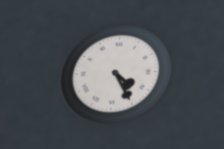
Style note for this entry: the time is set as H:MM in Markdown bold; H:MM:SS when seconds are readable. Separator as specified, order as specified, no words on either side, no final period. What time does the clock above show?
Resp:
**4:25**
